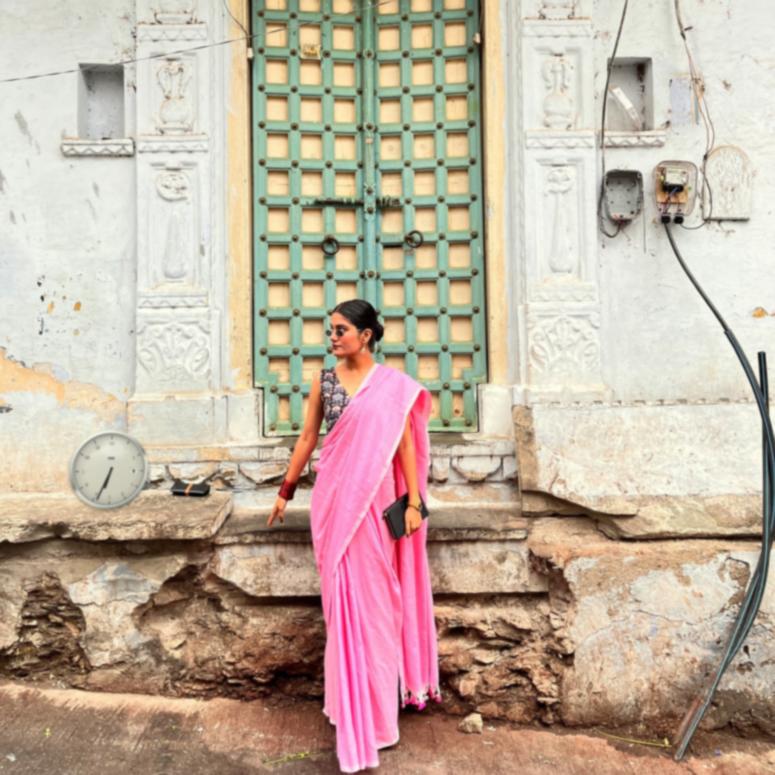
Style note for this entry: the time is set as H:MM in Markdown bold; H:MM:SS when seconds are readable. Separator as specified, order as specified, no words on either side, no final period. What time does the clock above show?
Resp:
**6:34**
